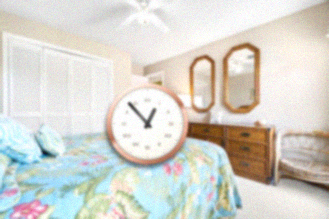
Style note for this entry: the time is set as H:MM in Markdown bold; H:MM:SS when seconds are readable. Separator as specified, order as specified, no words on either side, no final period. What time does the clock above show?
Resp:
**12:53**
